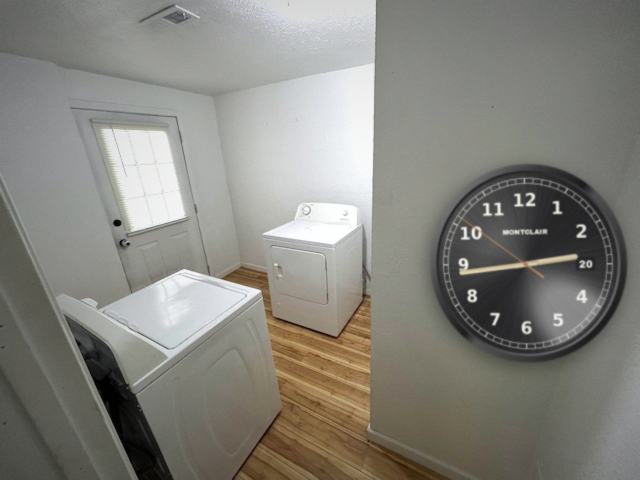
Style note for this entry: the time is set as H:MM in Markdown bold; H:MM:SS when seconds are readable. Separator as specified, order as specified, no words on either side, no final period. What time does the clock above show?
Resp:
**2:43:51**
